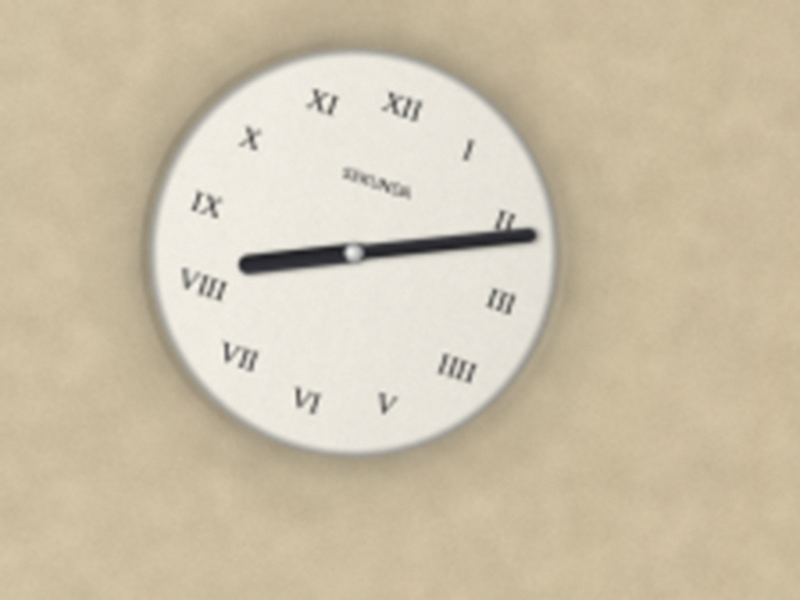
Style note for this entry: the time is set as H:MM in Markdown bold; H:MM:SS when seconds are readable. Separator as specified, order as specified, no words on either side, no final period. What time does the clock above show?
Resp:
**8:11**
